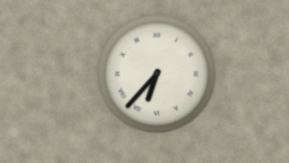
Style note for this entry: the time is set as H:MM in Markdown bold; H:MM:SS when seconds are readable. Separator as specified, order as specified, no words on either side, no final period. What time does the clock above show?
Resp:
**6:37**
